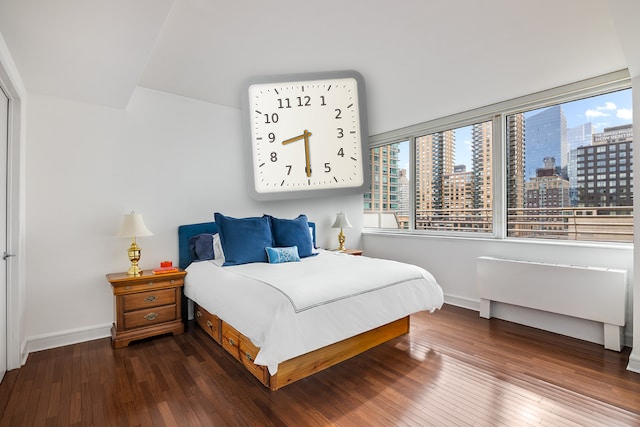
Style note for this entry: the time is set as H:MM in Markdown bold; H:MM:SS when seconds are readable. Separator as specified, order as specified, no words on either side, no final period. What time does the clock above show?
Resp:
**8:30**
